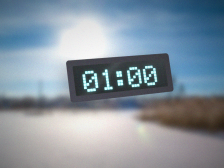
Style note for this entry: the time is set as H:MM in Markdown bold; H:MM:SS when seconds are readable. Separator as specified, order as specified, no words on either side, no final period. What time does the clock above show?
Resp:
**1:00**
